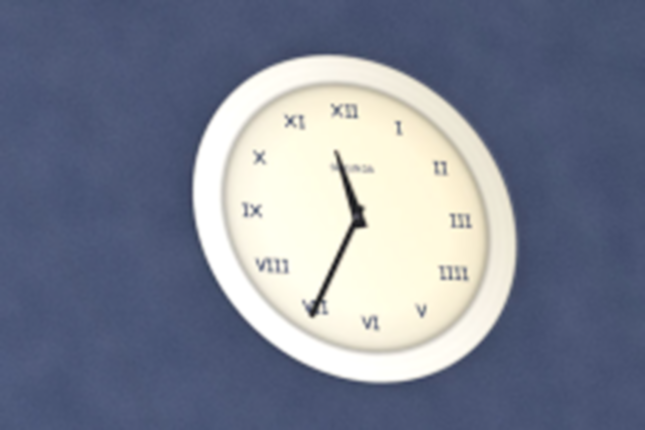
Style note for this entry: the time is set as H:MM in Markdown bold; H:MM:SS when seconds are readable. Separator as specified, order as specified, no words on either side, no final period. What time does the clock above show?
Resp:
**11:35**
